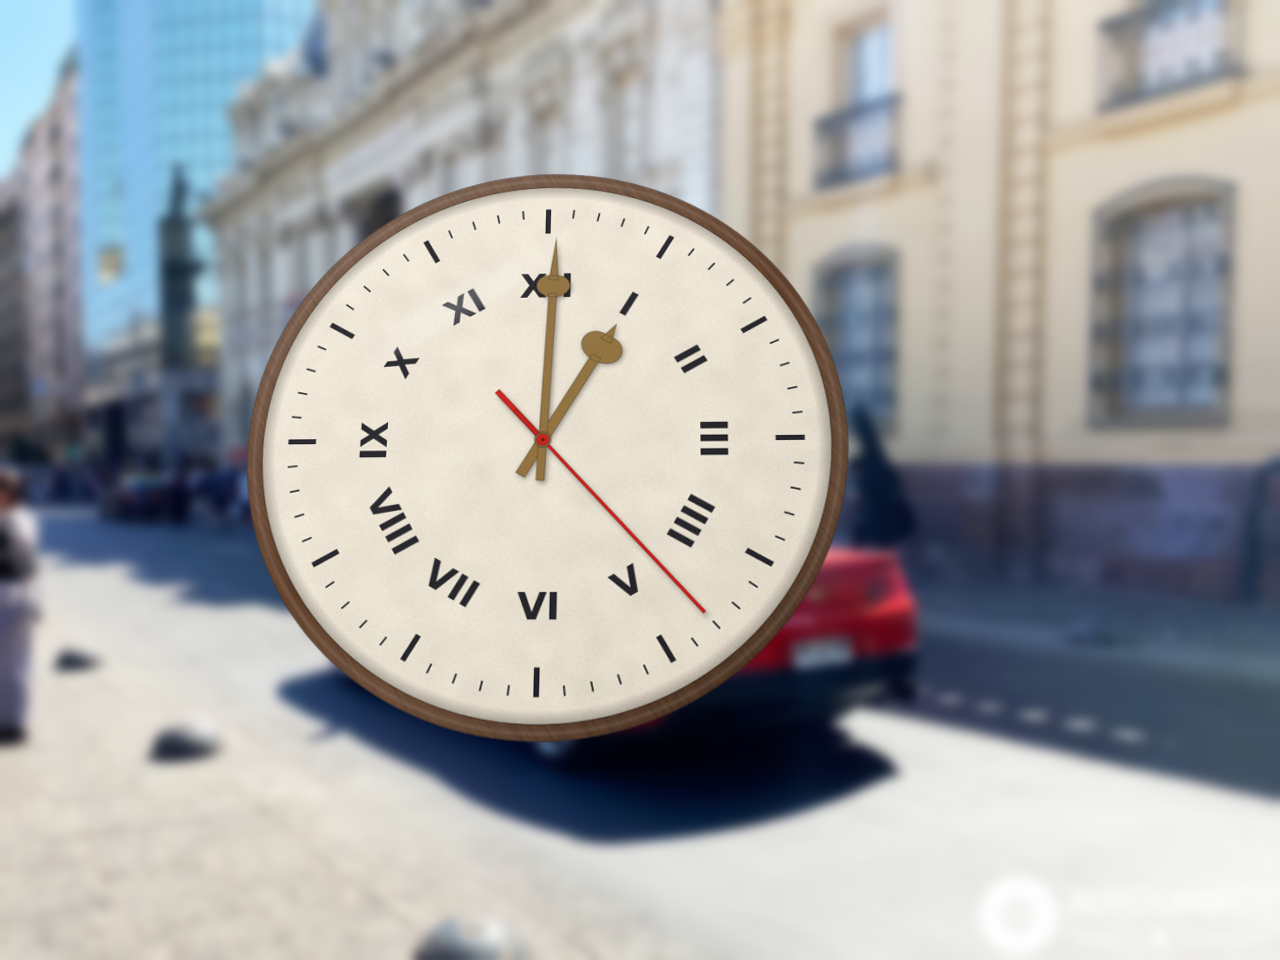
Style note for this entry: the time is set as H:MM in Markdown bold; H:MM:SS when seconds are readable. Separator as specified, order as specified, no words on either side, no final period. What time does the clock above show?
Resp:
**1:00:23**
